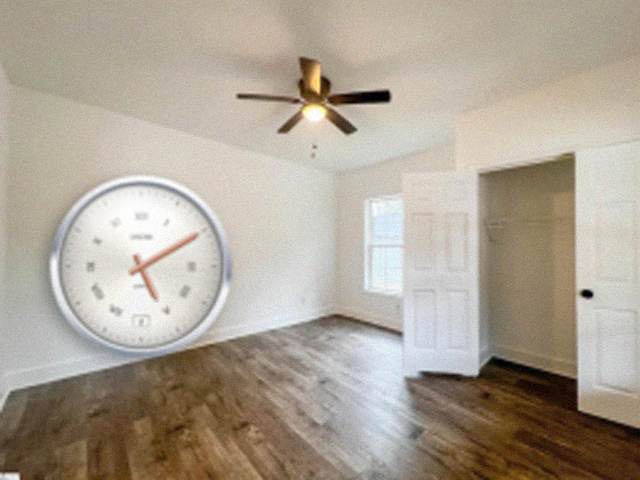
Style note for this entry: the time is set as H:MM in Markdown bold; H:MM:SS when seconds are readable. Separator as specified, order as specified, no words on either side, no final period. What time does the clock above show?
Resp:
**5:10**
